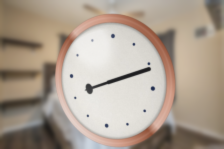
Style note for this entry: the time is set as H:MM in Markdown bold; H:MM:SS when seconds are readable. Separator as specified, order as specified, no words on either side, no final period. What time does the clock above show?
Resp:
**8:11**
